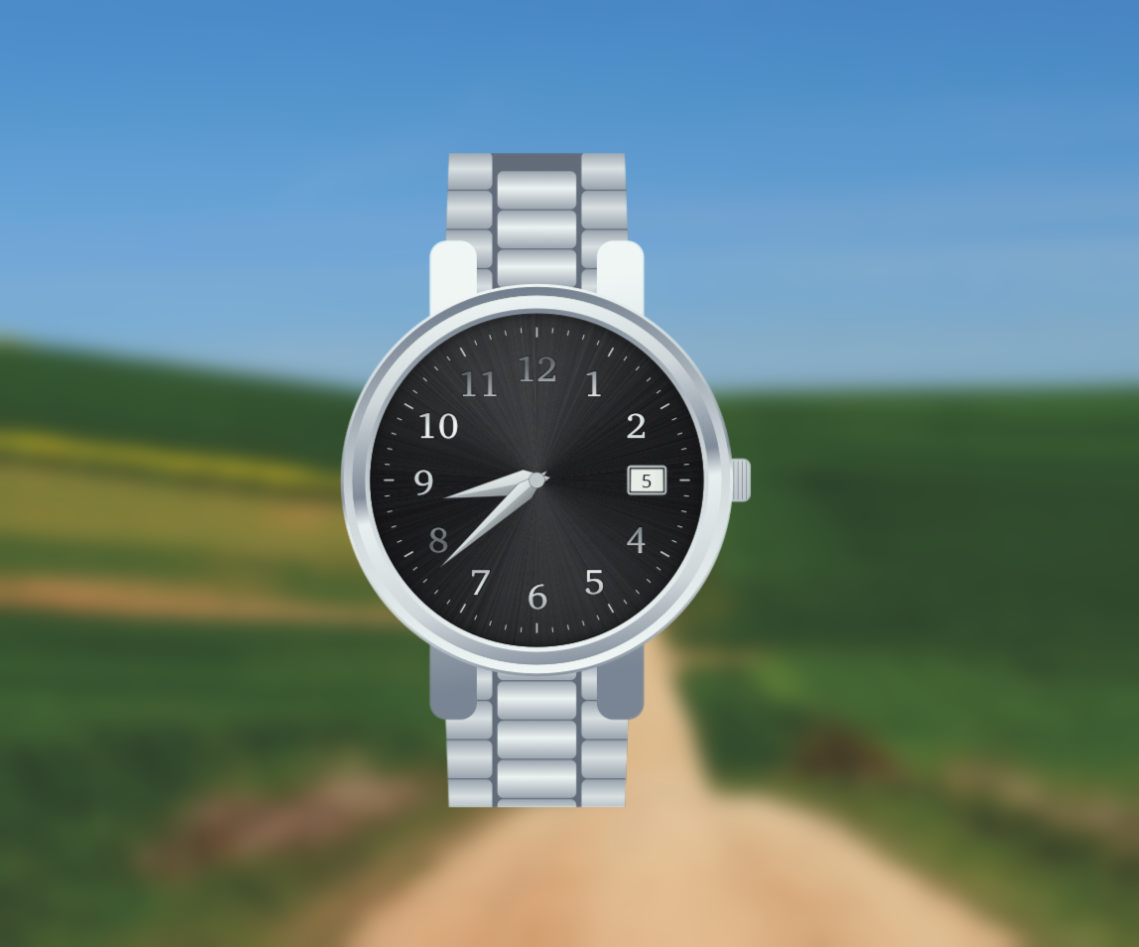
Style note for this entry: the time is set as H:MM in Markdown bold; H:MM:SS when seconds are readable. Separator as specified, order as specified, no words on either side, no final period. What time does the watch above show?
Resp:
**8:38**
